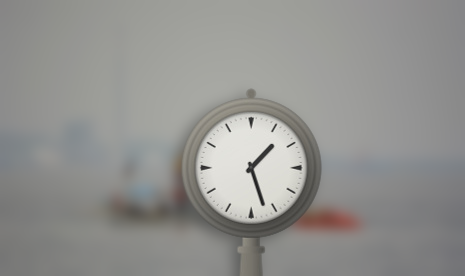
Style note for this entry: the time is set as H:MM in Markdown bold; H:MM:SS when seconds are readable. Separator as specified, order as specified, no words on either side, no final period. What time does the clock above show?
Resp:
**1:27**
